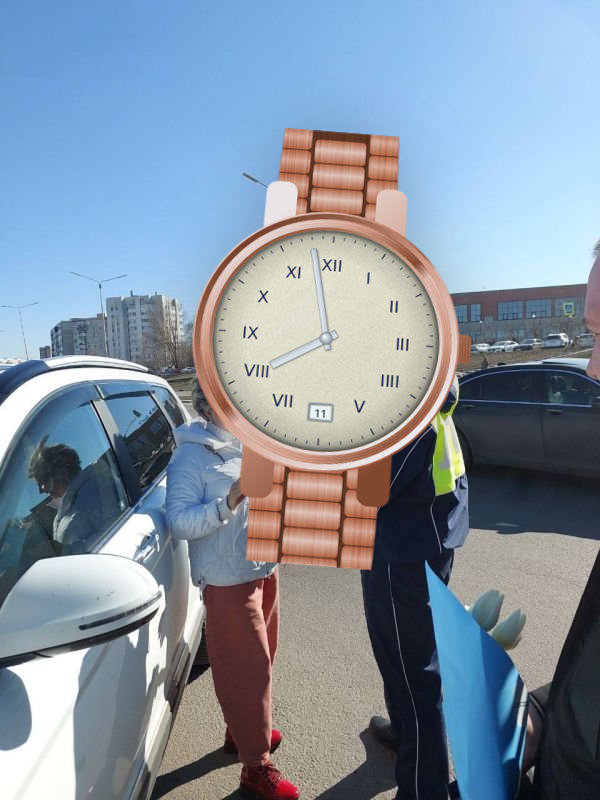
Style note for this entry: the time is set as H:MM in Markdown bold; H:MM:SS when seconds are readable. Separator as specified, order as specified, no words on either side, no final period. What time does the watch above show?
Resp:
**7:58**
